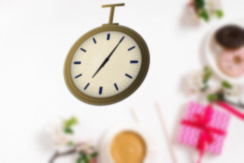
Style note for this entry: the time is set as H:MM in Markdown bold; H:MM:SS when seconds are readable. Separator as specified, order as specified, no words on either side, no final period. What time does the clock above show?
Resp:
**7:05**
